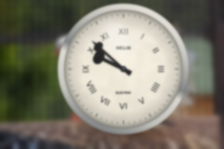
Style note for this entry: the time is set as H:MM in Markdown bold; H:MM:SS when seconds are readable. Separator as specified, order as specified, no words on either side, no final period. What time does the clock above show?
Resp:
**9:52**
